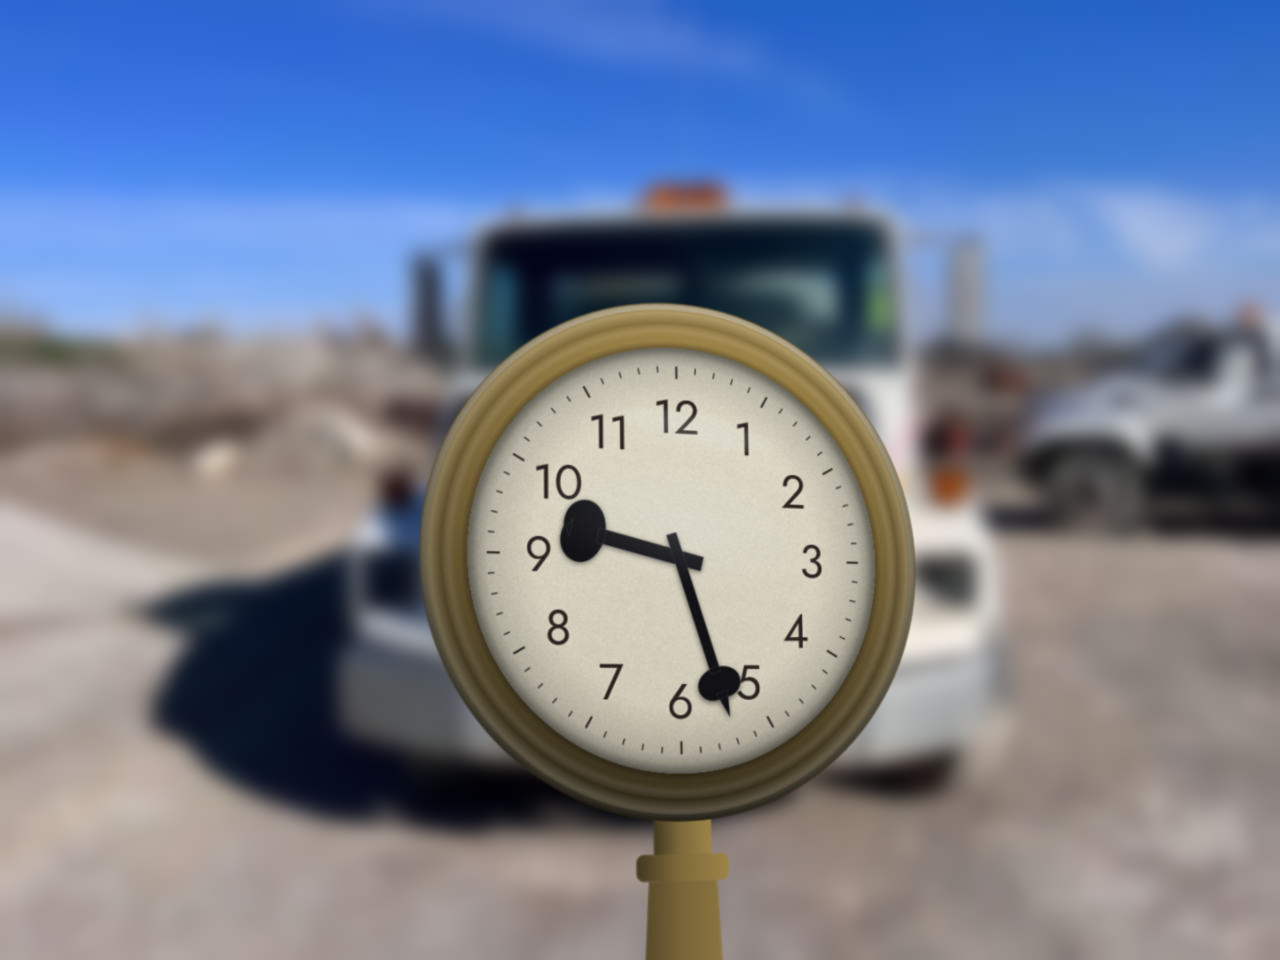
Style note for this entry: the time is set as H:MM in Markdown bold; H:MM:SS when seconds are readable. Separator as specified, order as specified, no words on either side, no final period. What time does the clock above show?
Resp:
**9:27**
